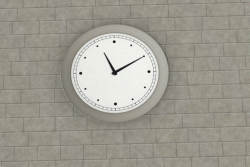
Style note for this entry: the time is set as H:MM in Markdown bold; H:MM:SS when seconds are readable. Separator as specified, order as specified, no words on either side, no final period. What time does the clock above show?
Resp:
**11:10**
